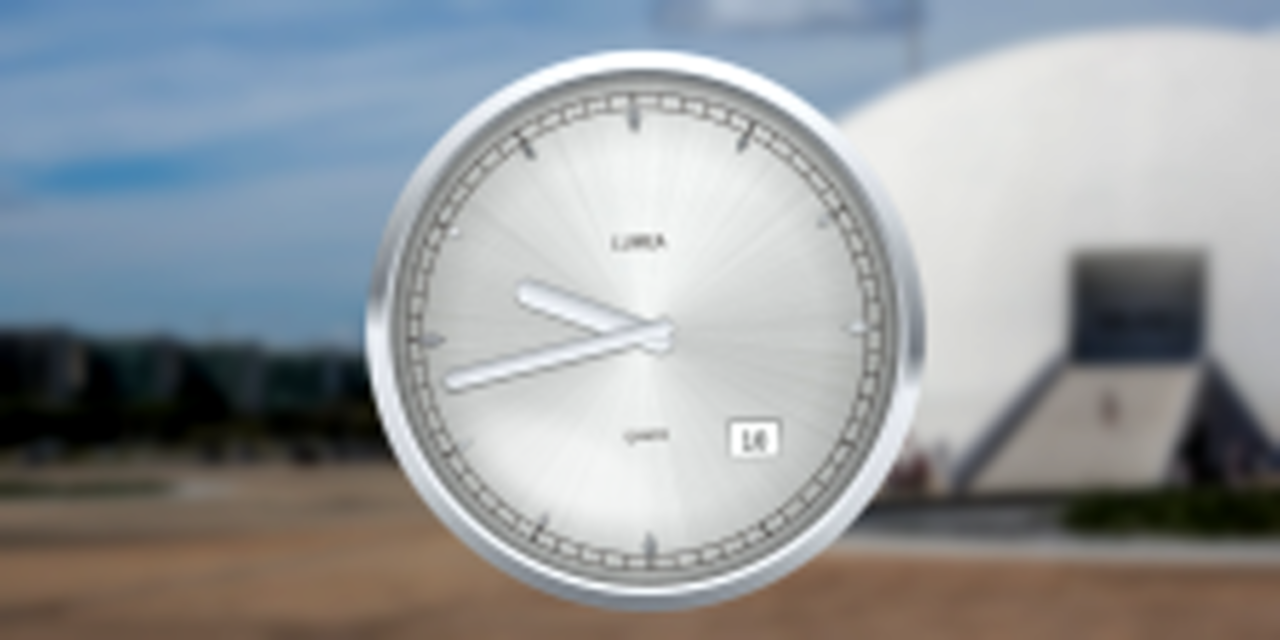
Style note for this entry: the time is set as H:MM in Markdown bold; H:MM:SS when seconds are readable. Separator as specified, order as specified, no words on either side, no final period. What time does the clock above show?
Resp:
**9:43**
